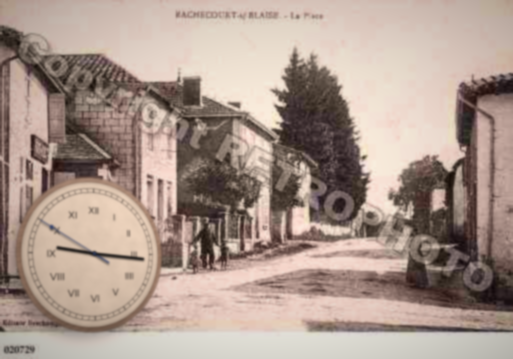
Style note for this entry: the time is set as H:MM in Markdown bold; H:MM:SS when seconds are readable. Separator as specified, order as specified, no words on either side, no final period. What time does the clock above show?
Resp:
**9:15:50**
